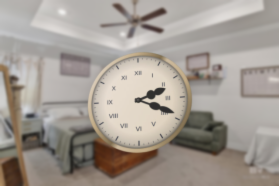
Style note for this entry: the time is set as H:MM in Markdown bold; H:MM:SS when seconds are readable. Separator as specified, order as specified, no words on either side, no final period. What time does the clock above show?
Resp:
**2:19**
